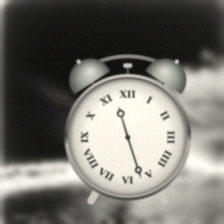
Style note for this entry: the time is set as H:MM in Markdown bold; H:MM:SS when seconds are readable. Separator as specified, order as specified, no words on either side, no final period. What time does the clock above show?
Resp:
**11:27**
